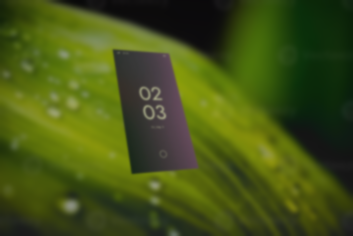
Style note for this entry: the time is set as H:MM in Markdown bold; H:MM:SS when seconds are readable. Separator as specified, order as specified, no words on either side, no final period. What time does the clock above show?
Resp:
**2:03**
